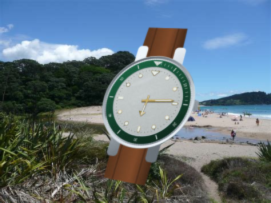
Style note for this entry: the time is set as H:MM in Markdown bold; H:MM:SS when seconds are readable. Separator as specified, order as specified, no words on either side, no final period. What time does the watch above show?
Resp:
**6:14**
